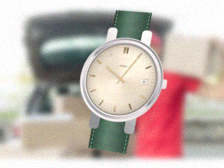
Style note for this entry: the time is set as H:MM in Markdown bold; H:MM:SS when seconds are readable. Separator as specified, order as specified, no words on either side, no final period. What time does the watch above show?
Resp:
**10:05**
